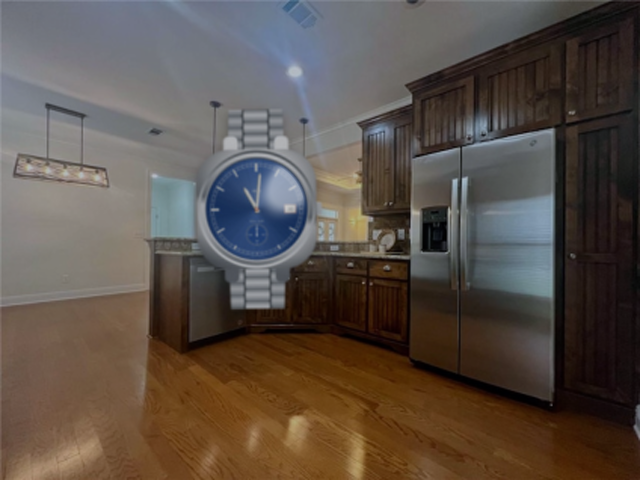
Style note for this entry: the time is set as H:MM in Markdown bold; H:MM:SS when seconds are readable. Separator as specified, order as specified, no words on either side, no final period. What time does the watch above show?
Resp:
**11:01**
